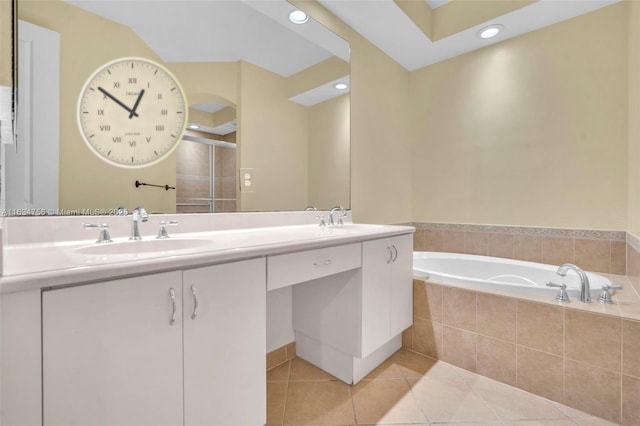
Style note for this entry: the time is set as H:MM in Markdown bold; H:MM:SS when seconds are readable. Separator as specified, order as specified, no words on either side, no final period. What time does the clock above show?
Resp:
**12:51**
